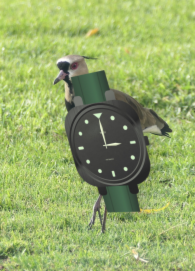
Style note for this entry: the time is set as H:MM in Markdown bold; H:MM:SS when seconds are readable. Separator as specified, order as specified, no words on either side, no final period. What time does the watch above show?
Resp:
**3:00**
